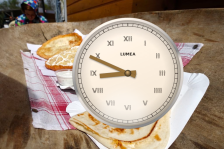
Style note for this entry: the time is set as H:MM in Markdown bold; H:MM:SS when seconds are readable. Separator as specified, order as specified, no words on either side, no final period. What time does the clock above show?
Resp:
**8:49**
